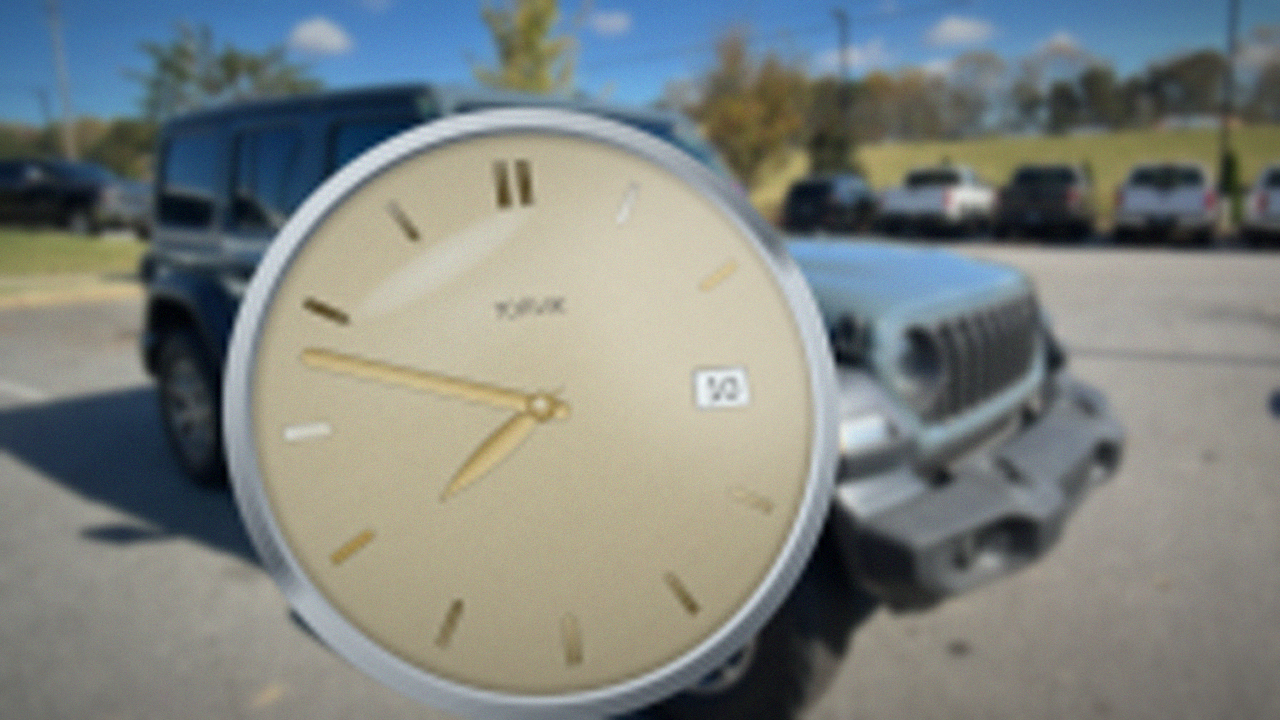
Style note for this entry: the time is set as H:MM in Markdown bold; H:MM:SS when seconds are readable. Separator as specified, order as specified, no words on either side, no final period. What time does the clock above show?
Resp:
**7:48**
